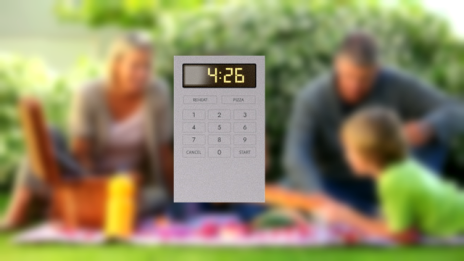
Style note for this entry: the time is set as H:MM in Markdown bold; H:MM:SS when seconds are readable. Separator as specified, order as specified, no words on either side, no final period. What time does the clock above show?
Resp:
**4:26**
